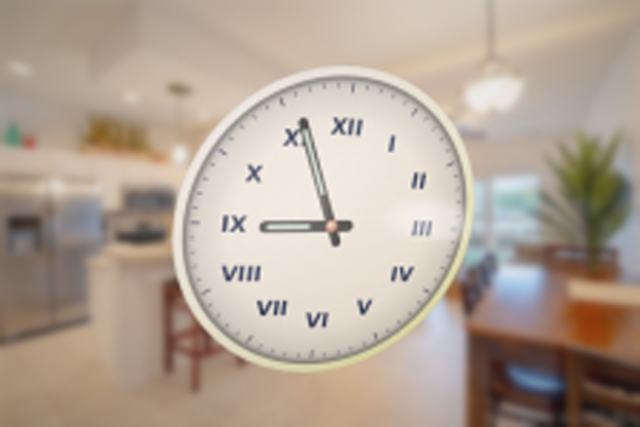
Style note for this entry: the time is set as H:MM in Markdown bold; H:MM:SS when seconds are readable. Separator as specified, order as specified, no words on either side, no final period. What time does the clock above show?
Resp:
**8:56**
